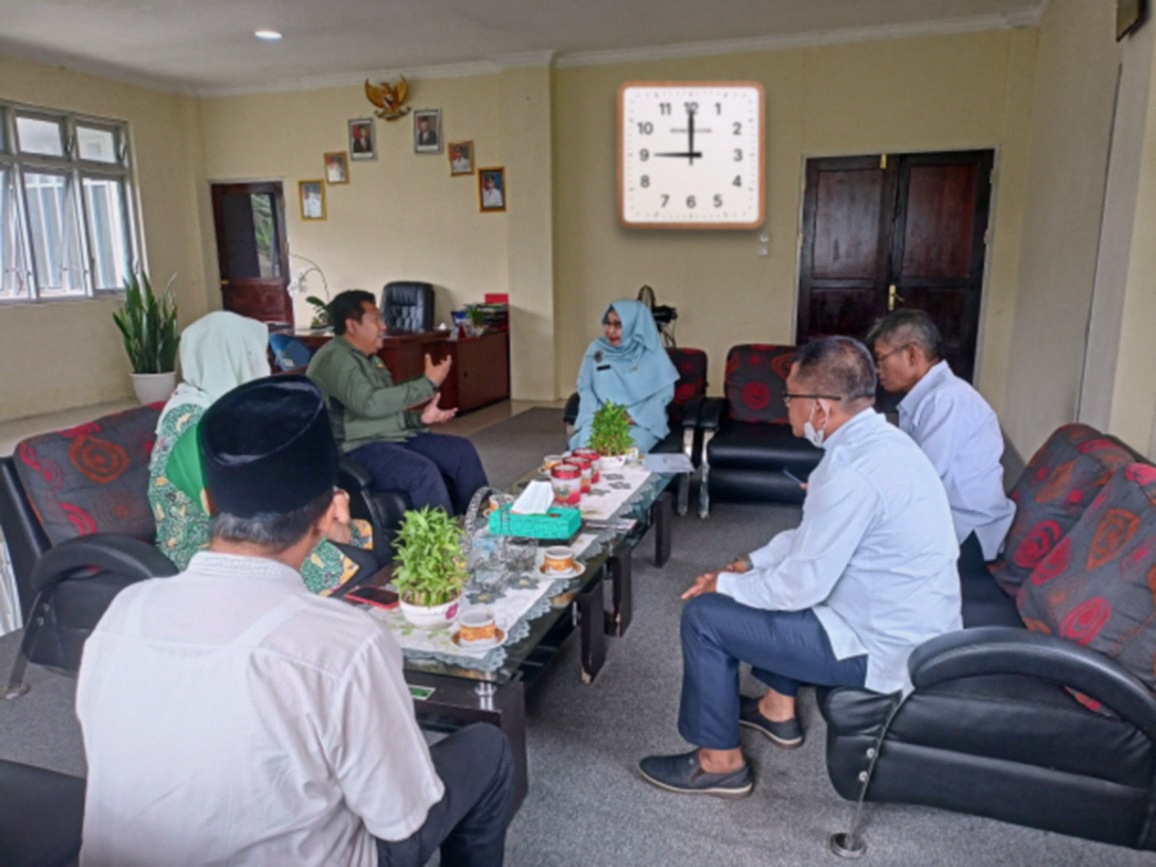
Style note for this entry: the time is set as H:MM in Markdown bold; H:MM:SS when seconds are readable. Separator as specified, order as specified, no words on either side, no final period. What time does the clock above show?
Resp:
**9:00**
